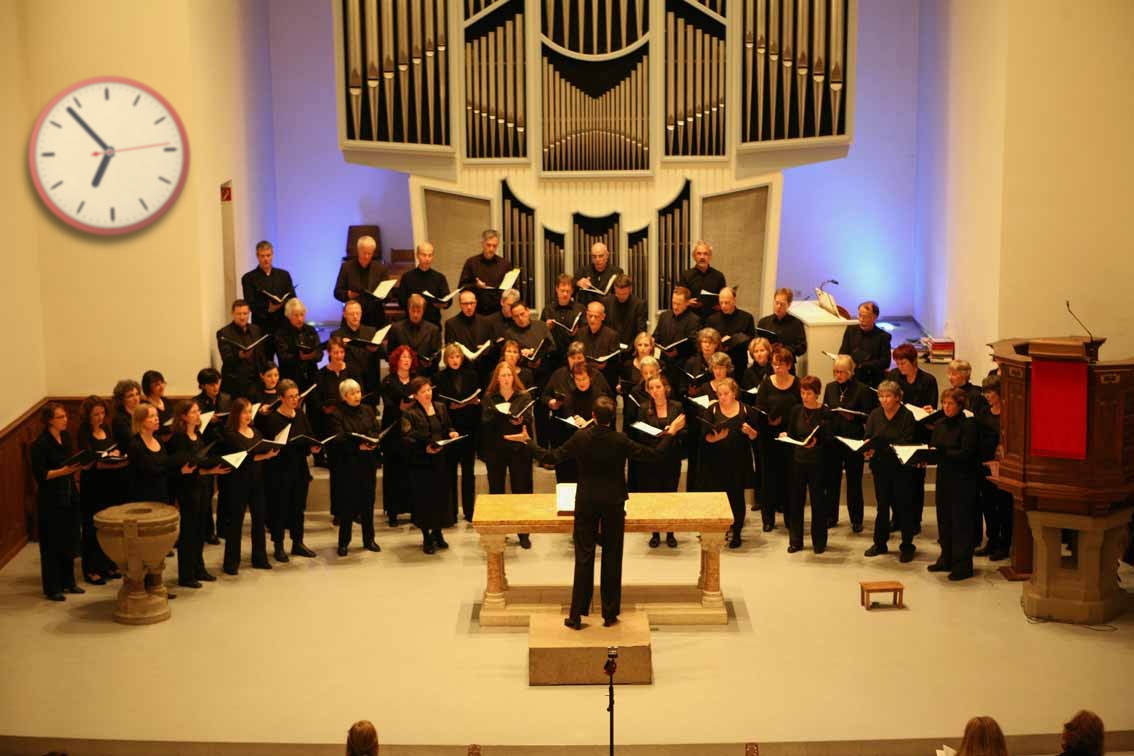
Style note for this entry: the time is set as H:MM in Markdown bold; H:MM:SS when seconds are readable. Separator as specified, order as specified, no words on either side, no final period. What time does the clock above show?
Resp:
**6:53:14**
